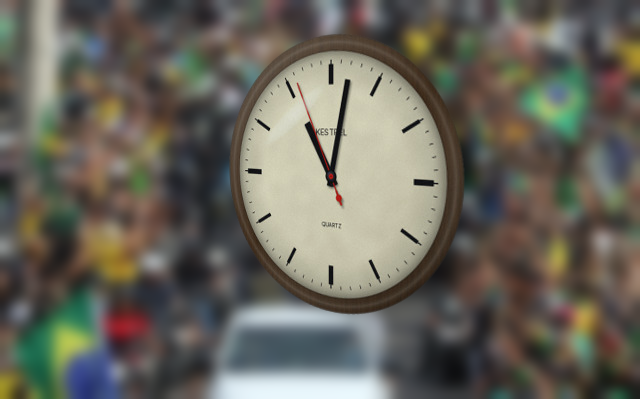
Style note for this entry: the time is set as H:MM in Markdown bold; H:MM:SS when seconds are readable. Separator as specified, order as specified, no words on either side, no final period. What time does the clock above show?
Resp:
**11:01:56**
